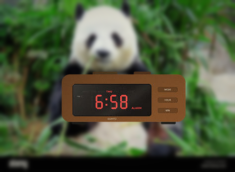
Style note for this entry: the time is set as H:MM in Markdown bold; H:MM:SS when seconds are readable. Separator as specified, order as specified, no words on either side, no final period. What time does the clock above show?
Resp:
**6:58**
